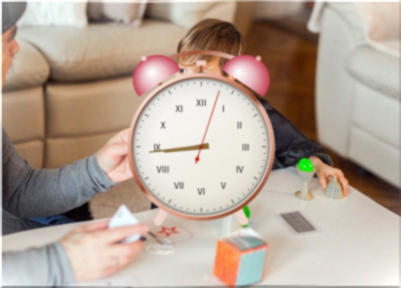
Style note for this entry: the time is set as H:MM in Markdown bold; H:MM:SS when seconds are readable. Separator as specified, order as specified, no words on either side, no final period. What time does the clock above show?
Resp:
**8:44:03**
